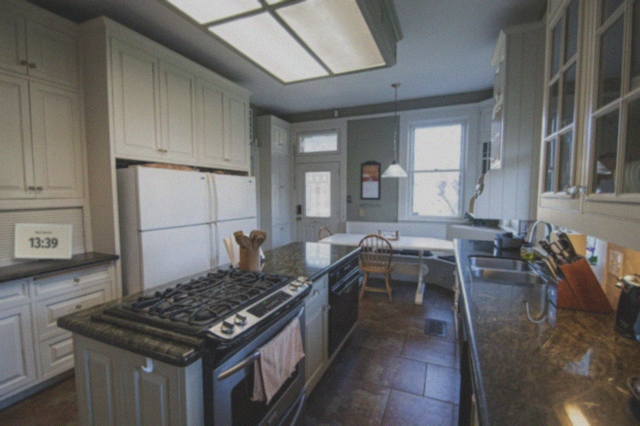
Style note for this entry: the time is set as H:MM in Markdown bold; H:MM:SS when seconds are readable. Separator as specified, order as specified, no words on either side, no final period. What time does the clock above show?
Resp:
**13:39**
